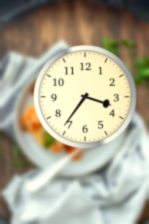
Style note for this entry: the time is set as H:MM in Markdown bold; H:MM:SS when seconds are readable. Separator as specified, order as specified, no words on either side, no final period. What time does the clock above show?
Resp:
**3:36**
